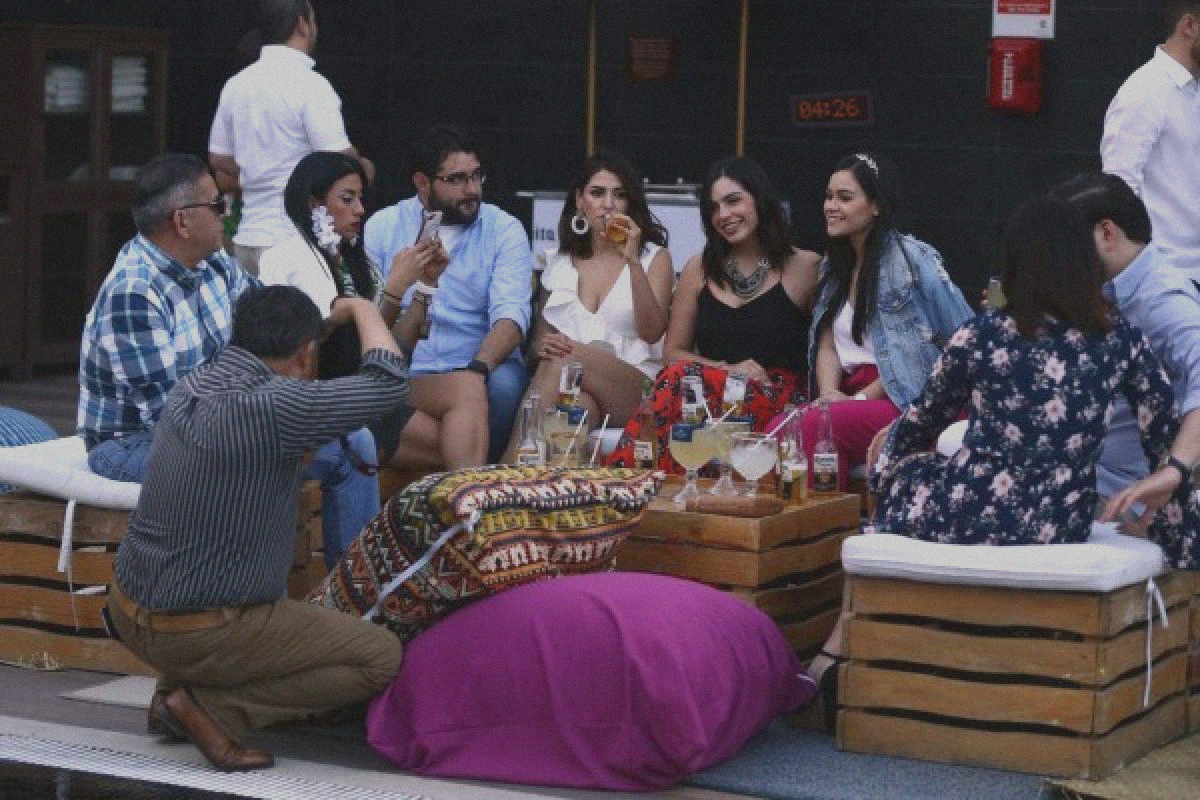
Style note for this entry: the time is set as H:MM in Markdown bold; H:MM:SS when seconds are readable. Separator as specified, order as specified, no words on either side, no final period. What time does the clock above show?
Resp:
**4:26**
